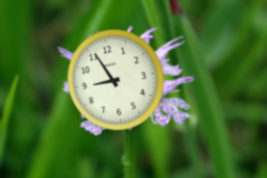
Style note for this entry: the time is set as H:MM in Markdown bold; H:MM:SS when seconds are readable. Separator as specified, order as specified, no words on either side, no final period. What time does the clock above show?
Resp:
**8:56**
